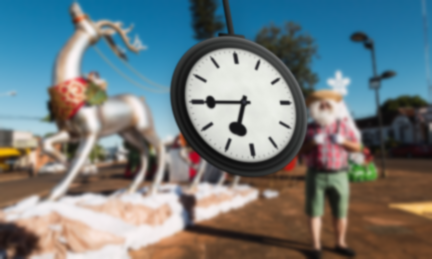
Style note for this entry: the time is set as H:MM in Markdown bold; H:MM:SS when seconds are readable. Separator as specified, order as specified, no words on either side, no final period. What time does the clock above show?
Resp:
**6:45**
